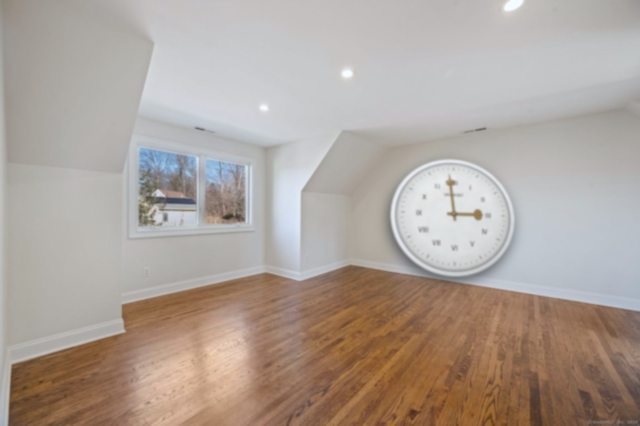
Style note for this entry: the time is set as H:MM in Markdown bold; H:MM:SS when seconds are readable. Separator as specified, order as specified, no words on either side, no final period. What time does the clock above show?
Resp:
**2:59**
